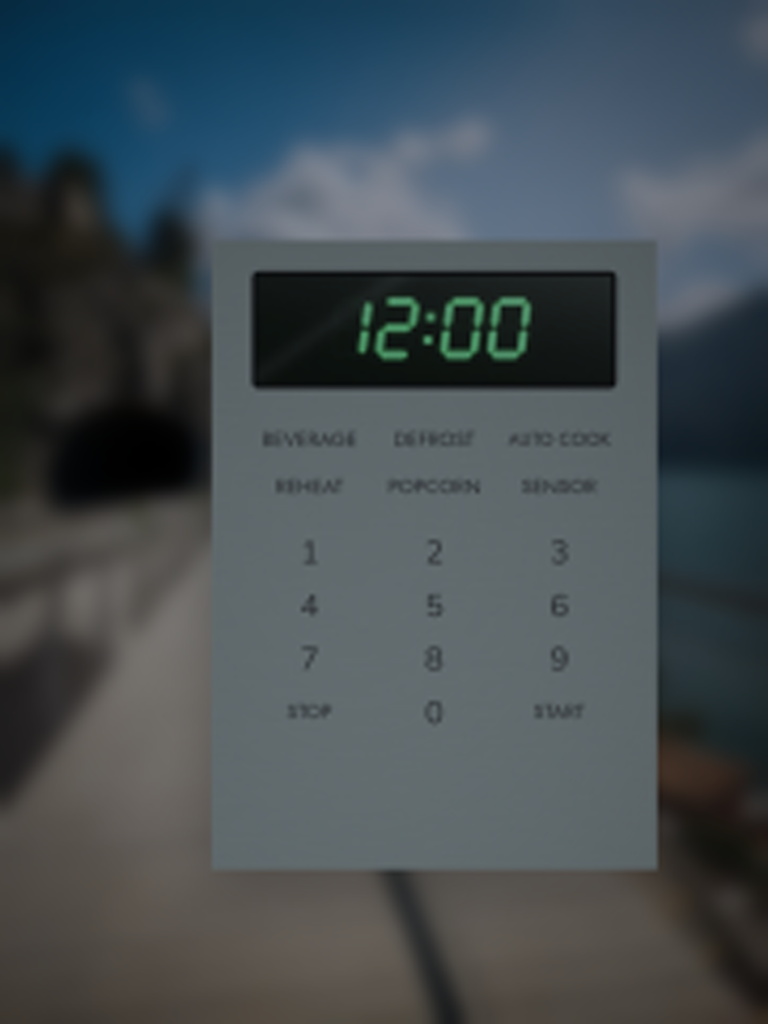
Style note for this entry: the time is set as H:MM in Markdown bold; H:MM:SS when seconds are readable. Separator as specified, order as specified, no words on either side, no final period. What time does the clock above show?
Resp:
**12:00**
